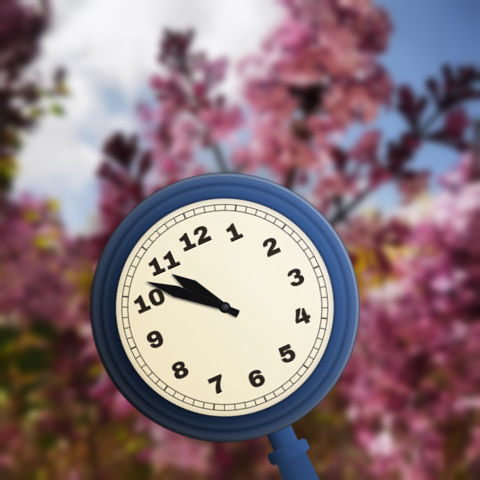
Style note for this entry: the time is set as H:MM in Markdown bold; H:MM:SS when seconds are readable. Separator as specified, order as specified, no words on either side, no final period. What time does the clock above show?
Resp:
**10:52**
